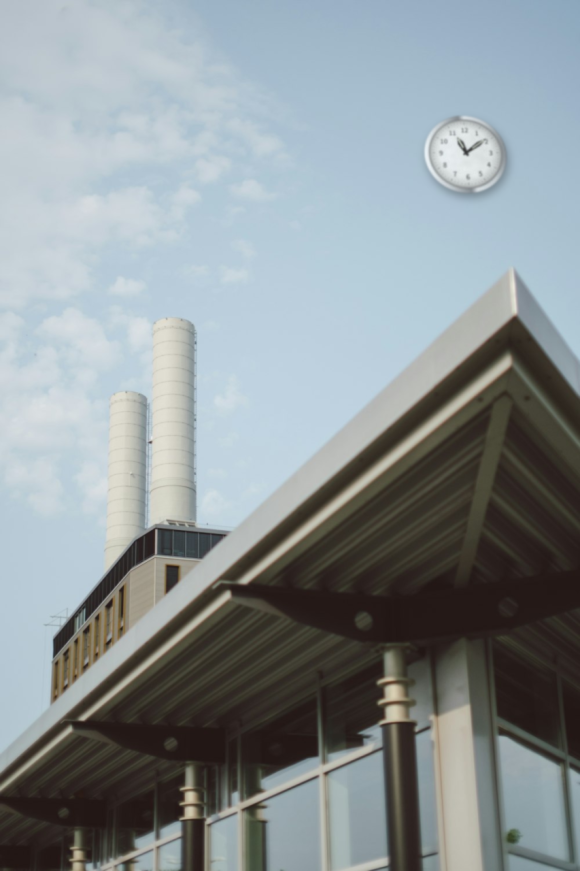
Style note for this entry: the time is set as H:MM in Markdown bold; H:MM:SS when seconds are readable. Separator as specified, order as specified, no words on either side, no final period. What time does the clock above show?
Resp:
**11:09**
